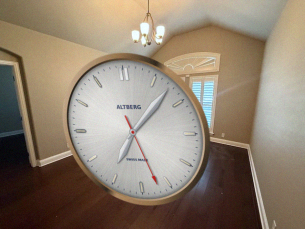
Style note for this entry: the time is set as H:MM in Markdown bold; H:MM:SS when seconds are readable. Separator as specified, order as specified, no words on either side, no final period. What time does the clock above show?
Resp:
**7:07:27**
